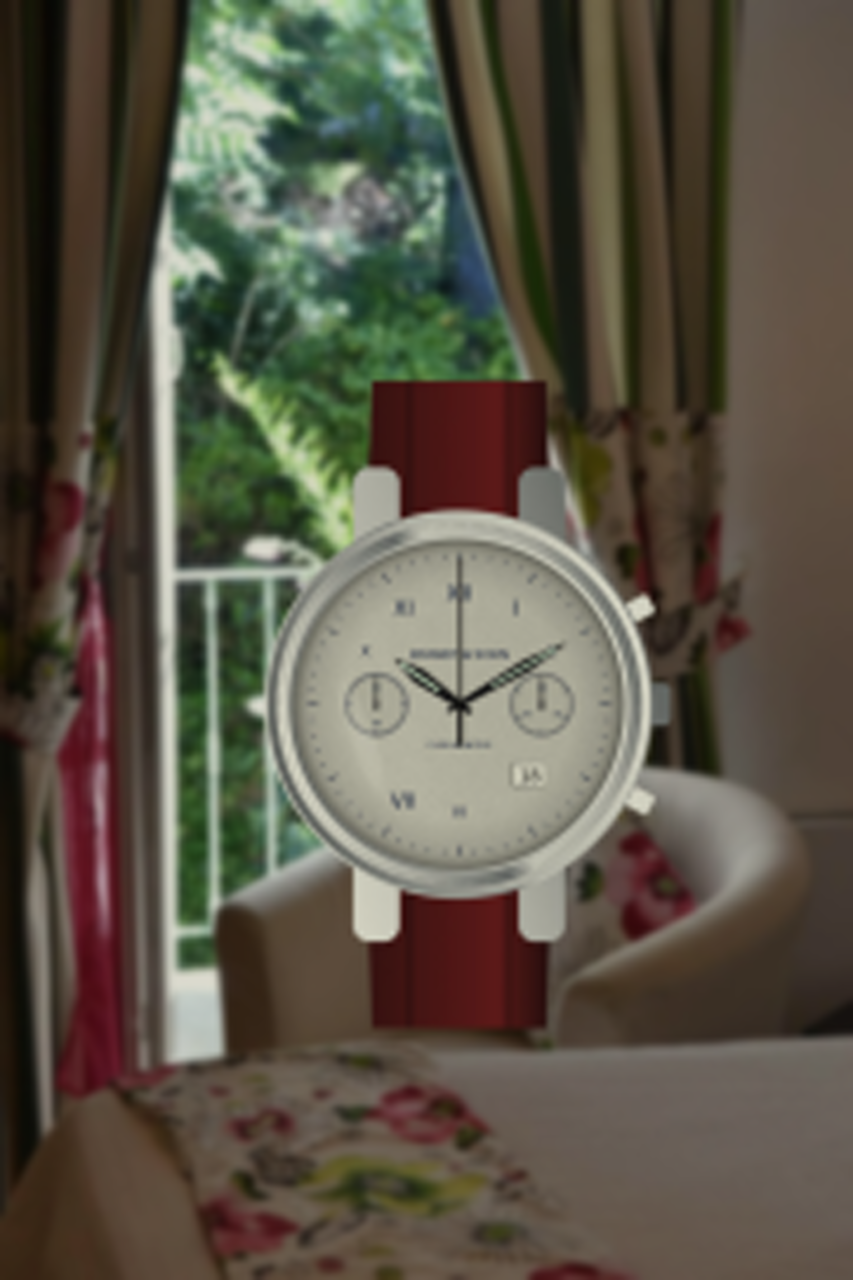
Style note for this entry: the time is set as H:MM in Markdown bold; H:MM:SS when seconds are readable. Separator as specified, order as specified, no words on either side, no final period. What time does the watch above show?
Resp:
**10:10**
